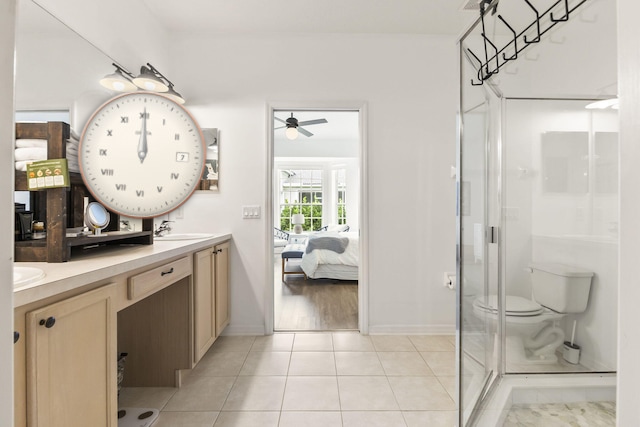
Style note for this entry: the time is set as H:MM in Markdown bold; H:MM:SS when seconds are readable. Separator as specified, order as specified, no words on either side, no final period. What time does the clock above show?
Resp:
**12:00**
